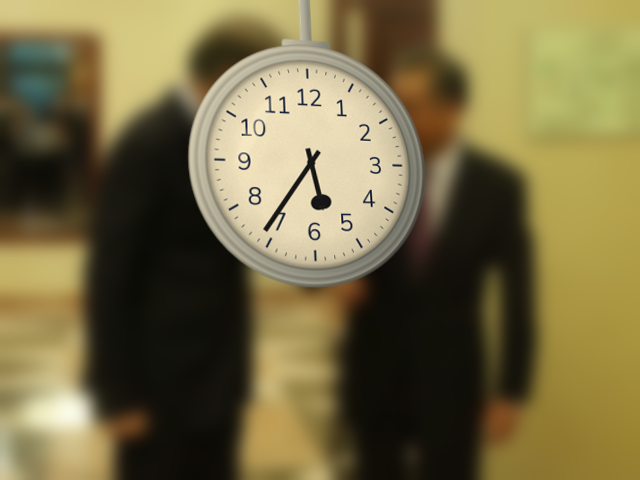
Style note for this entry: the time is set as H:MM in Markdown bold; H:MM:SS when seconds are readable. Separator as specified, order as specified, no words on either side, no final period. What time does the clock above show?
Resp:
**5:36**
